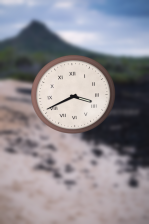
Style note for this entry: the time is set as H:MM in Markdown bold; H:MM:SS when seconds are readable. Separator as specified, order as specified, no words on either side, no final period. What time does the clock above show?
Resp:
**3:41**
